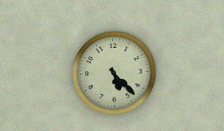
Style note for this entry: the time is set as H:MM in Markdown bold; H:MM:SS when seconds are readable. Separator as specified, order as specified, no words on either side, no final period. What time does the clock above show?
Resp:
**5:23**
